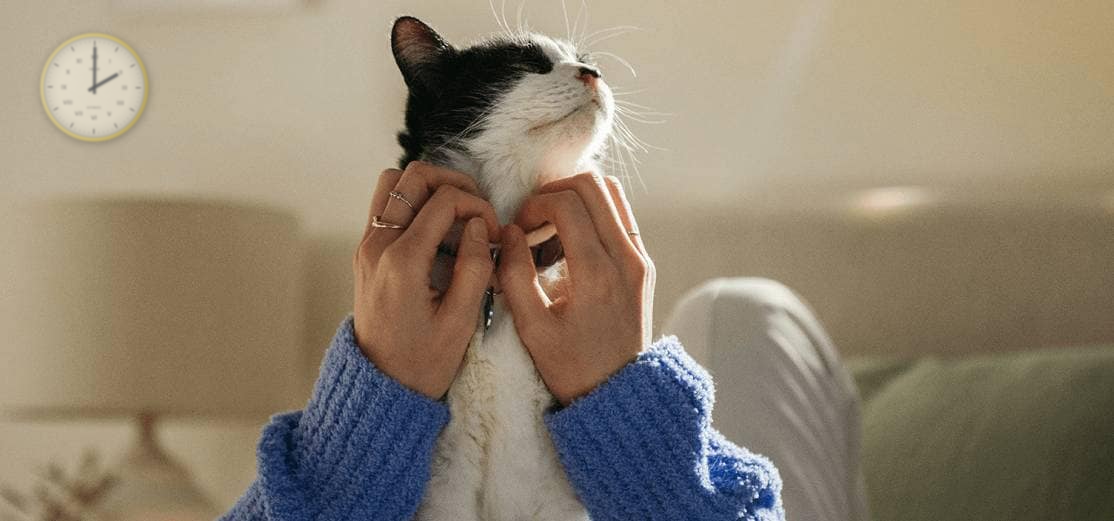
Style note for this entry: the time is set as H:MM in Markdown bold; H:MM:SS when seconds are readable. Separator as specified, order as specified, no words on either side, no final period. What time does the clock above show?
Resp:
**2:00**
